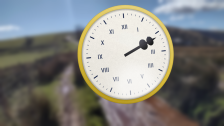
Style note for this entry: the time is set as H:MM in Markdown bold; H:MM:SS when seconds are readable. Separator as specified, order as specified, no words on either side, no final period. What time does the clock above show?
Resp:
**2:11**
